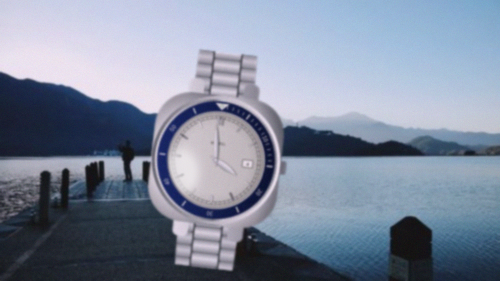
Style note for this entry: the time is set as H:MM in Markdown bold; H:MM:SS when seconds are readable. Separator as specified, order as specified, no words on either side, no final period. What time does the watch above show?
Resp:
**3:59**
